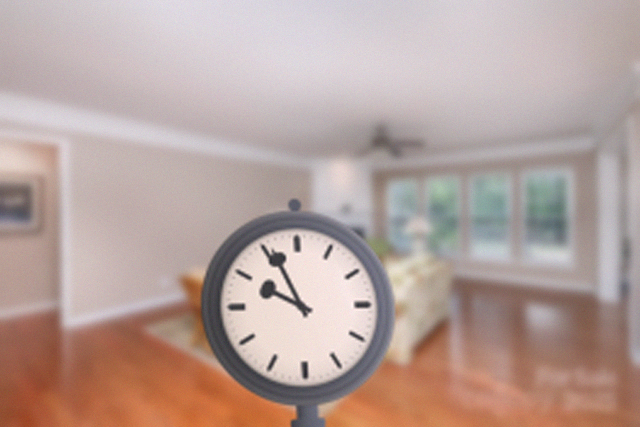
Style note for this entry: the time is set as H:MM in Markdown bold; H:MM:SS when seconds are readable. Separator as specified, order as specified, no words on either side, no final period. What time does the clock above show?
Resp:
**9:56**
